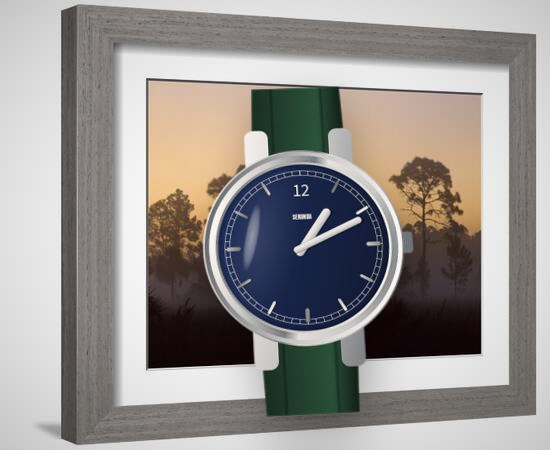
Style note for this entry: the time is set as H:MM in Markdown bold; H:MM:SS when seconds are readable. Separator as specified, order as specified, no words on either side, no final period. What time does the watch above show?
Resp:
**1:11**
